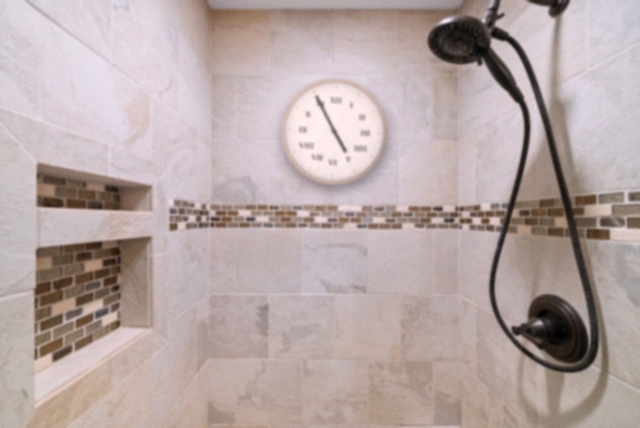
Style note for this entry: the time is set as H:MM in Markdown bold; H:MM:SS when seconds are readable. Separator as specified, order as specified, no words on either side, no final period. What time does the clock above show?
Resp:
**4:55**
